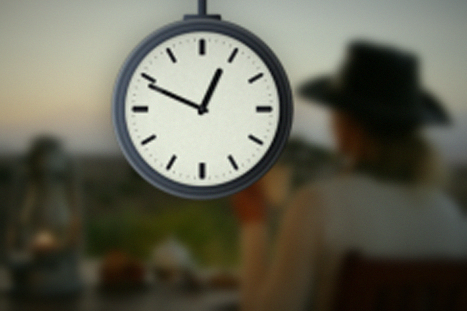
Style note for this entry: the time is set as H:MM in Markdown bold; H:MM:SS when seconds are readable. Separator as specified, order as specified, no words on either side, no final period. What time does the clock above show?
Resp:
**12:49**
